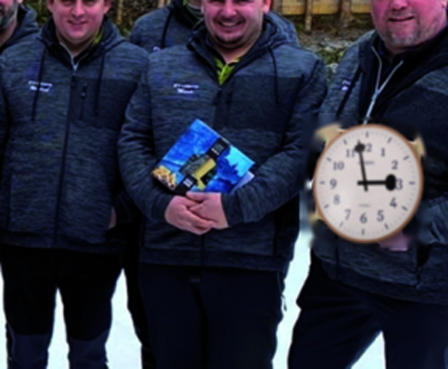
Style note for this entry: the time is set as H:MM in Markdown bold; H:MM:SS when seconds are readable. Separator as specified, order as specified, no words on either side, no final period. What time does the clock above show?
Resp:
**2:58**
